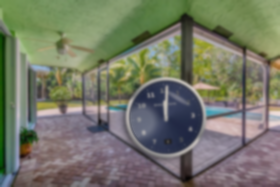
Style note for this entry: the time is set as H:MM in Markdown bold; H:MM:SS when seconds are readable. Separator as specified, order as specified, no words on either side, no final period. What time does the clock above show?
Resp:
**12:01**
